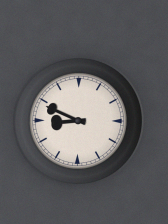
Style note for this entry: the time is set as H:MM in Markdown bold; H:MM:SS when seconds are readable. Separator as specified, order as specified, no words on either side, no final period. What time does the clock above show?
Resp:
**8:49**
